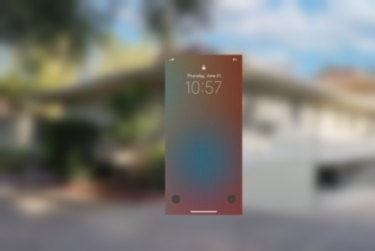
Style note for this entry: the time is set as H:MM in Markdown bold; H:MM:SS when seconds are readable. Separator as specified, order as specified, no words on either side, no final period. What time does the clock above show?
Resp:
**10:57**
